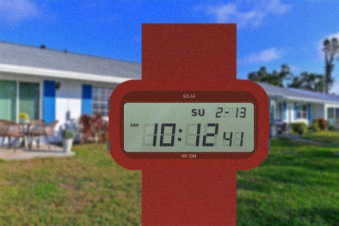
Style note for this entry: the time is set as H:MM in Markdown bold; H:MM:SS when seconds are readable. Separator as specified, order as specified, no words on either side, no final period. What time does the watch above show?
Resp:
**10:12:41**
